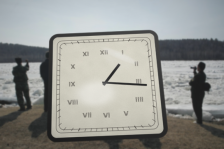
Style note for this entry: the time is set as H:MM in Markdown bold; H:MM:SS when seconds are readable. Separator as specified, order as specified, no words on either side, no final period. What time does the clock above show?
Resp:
**1:16**
